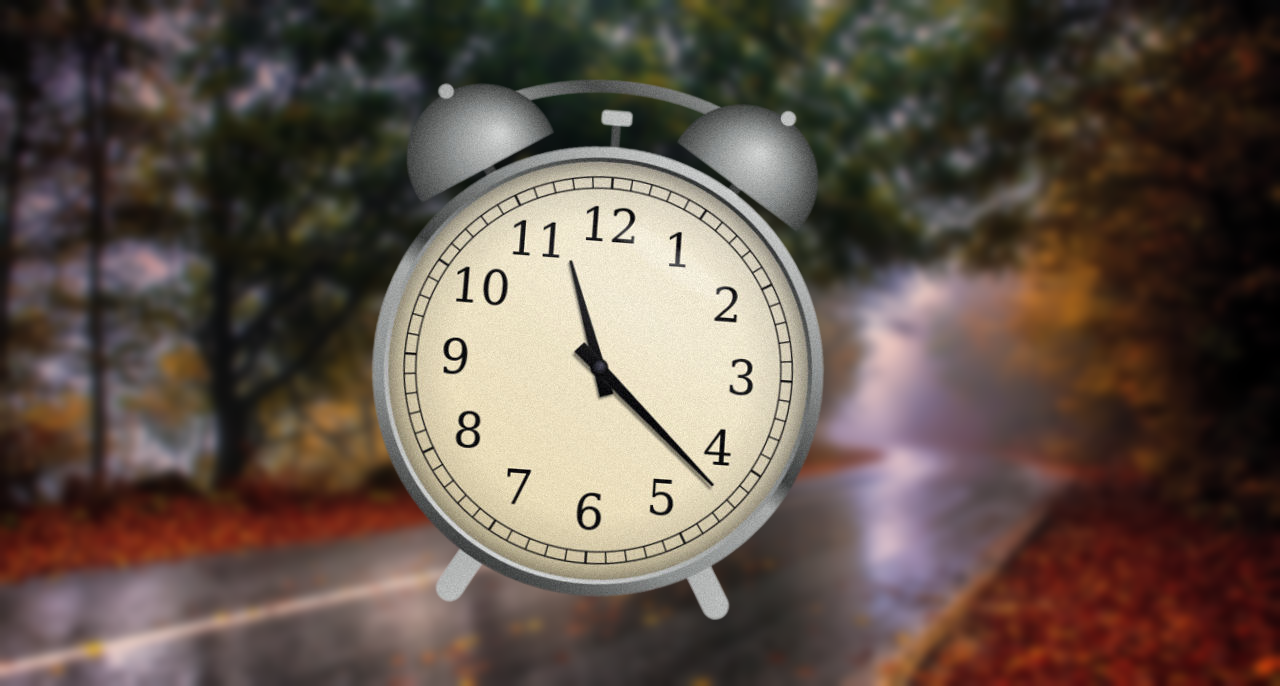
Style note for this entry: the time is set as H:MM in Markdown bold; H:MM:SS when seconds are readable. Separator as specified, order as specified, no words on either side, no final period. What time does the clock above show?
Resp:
**11:22**
